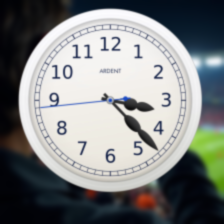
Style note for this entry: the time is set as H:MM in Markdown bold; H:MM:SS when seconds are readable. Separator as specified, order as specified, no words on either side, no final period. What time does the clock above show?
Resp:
**3:22:44**
